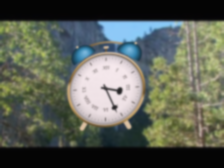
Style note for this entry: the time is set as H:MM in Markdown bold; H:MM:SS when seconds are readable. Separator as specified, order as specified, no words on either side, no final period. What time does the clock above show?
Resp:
**3:26**
